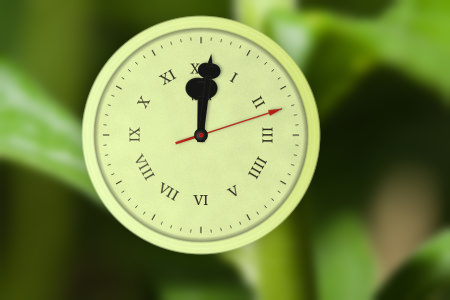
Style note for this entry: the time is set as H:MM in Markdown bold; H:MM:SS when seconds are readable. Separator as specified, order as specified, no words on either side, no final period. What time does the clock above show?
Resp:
**12:01:12**
